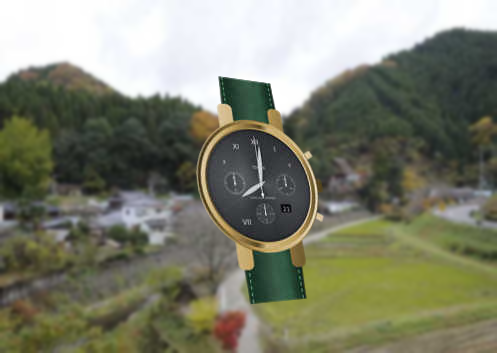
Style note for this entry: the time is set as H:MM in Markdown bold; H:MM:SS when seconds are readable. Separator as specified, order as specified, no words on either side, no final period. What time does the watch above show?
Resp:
**8:01**
